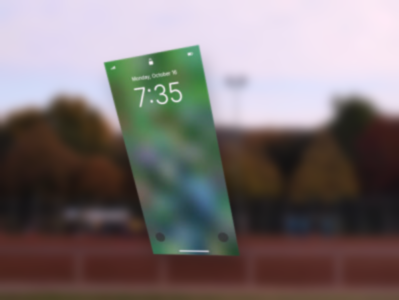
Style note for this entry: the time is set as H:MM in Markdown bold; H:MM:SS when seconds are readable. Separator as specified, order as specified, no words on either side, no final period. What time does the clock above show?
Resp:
**7:35**
